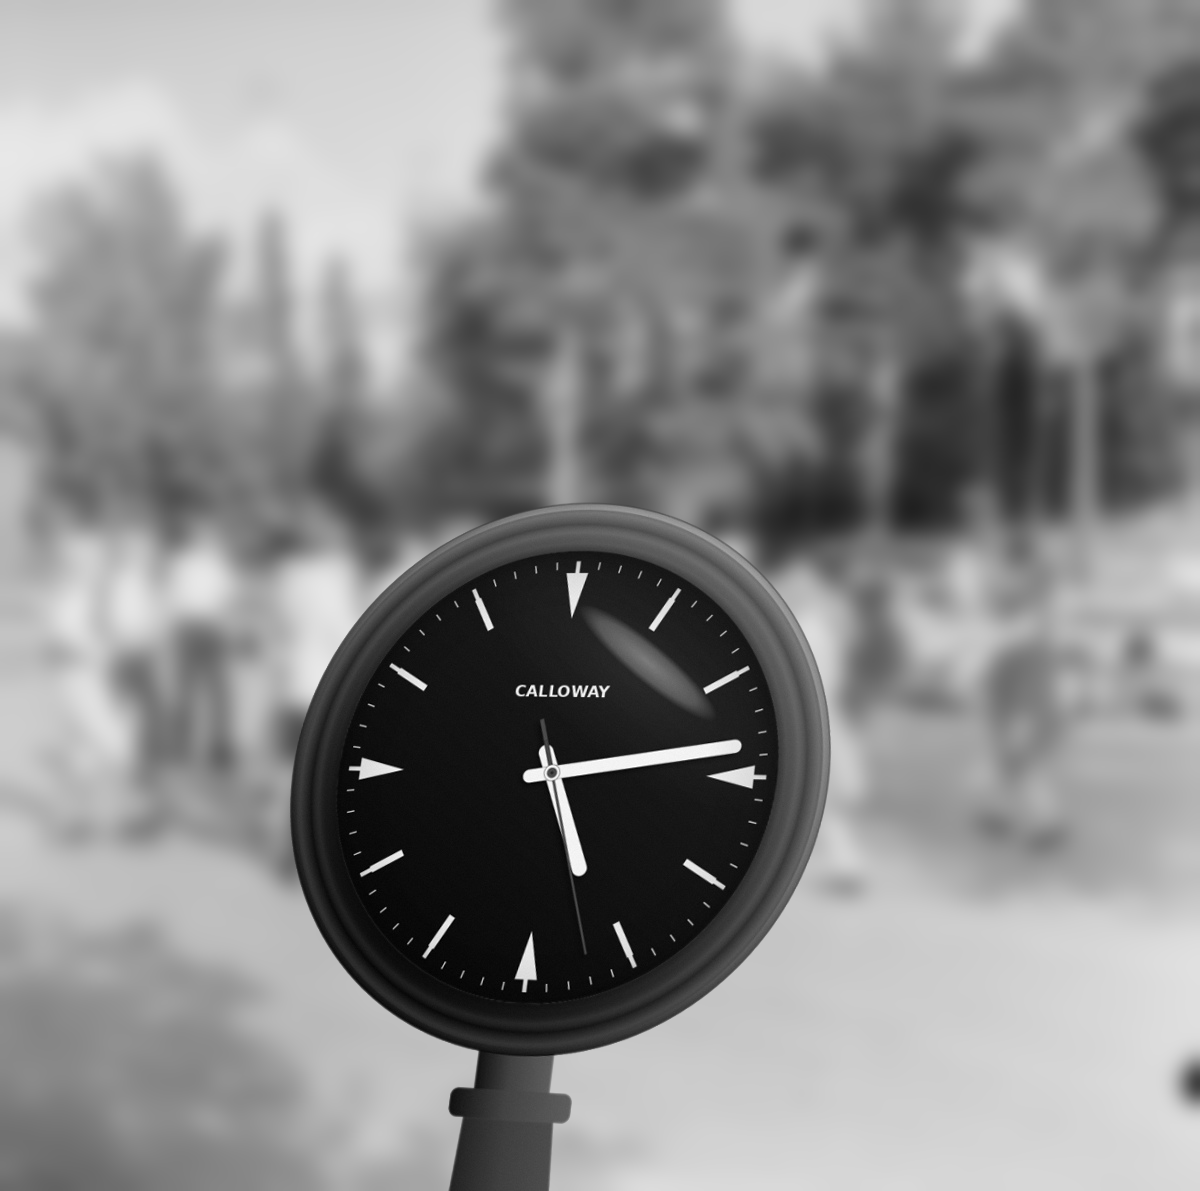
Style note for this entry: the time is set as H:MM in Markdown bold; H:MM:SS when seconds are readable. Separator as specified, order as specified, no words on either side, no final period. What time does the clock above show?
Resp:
**5:13:27**
